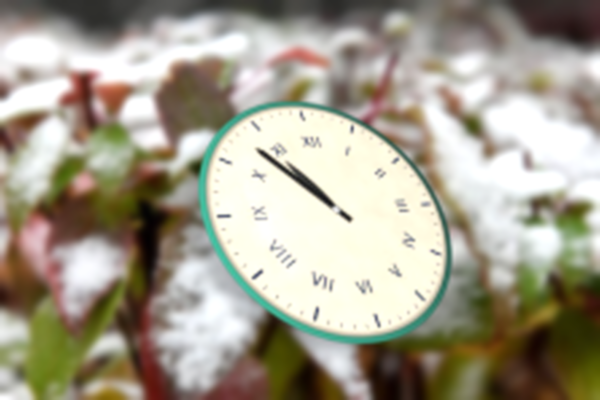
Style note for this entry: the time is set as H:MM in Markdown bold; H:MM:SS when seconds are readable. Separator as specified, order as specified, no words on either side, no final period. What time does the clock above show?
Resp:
**10:53**
